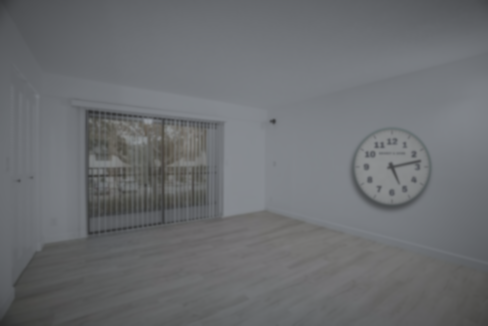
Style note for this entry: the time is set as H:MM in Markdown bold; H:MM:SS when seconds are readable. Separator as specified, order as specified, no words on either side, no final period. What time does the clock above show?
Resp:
**5:13**
